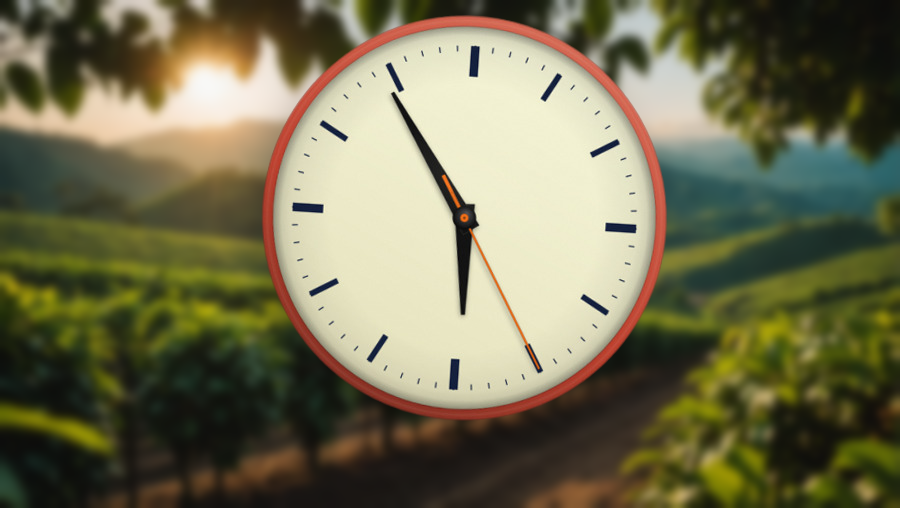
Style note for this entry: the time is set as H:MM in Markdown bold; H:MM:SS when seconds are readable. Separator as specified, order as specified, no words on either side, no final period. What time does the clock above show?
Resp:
**5:54:25**
